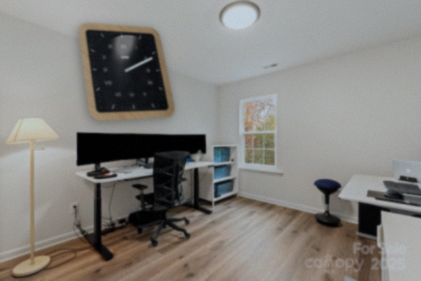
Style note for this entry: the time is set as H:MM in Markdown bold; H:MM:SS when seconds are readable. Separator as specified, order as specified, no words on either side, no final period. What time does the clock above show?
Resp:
**2:11**
